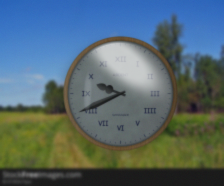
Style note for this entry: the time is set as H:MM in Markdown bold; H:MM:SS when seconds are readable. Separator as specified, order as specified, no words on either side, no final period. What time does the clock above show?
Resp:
**9:41**
